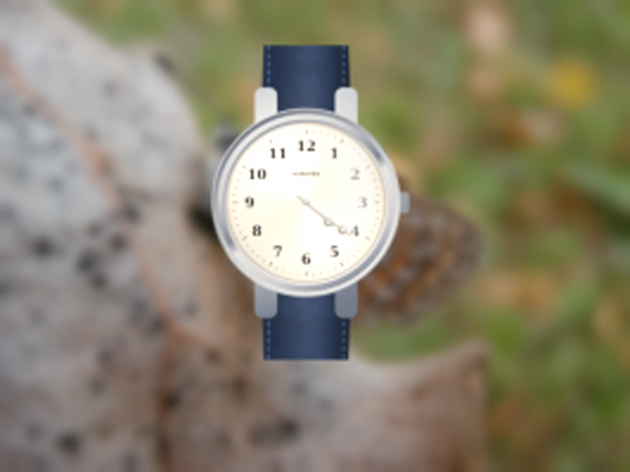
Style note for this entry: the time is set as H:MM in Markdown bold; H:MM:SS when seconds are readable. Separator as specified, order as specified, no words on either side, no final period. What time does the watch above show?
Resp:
**4:21**
